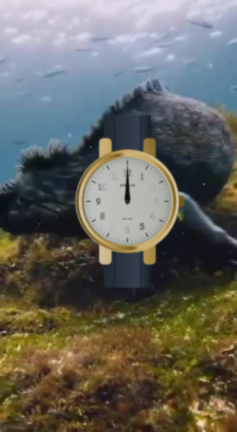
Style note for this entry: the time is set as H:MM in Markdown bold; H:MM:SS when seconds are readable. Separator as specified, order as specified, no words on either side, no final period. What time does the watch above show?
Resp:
**12:00**
